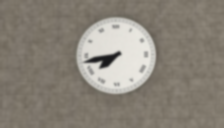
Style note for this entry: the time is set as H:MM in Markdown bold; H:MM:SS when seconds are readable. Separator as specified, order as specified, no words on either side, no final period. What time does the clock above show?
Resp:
**7:43**
